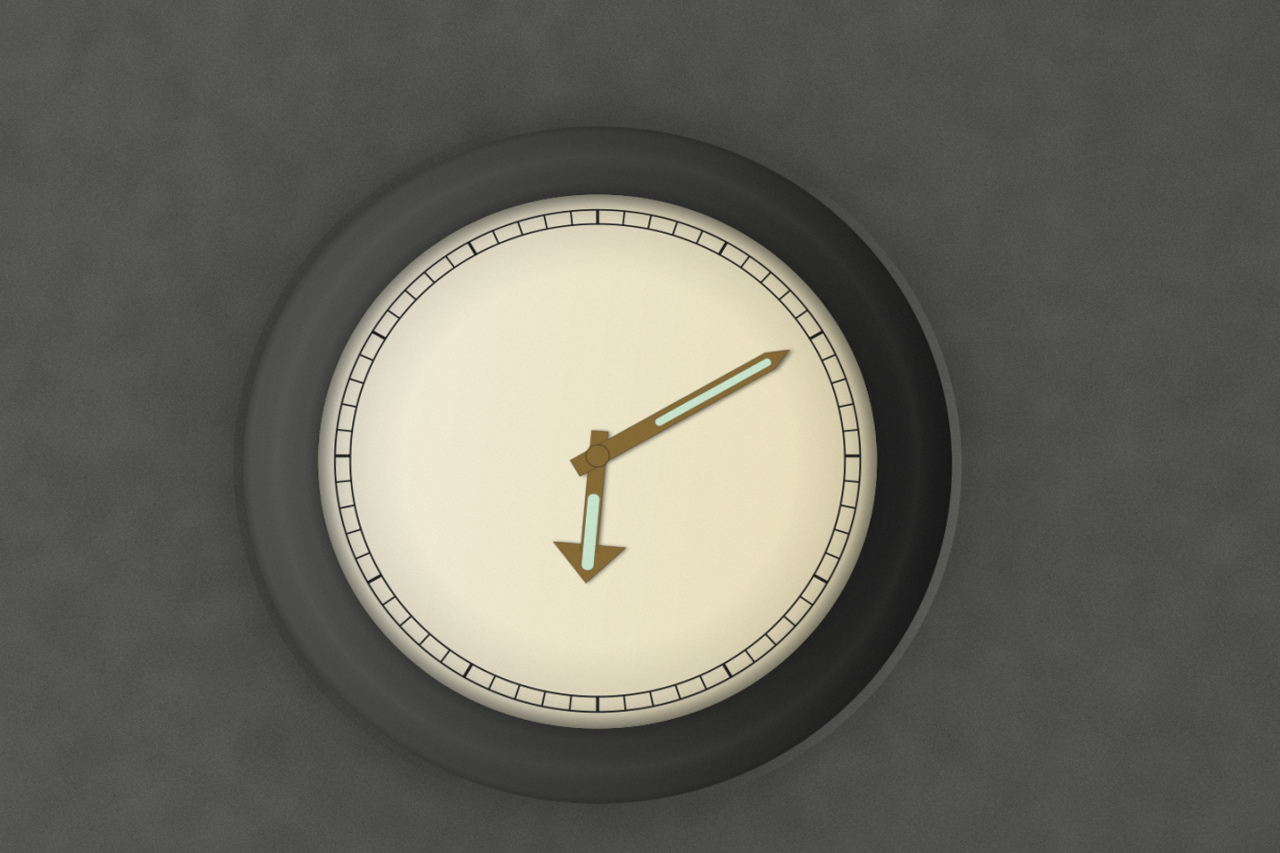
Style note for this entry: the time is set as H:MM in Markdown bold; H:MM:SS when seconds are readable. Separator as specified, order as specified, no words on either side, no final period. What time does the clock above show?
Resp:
**6:10**
